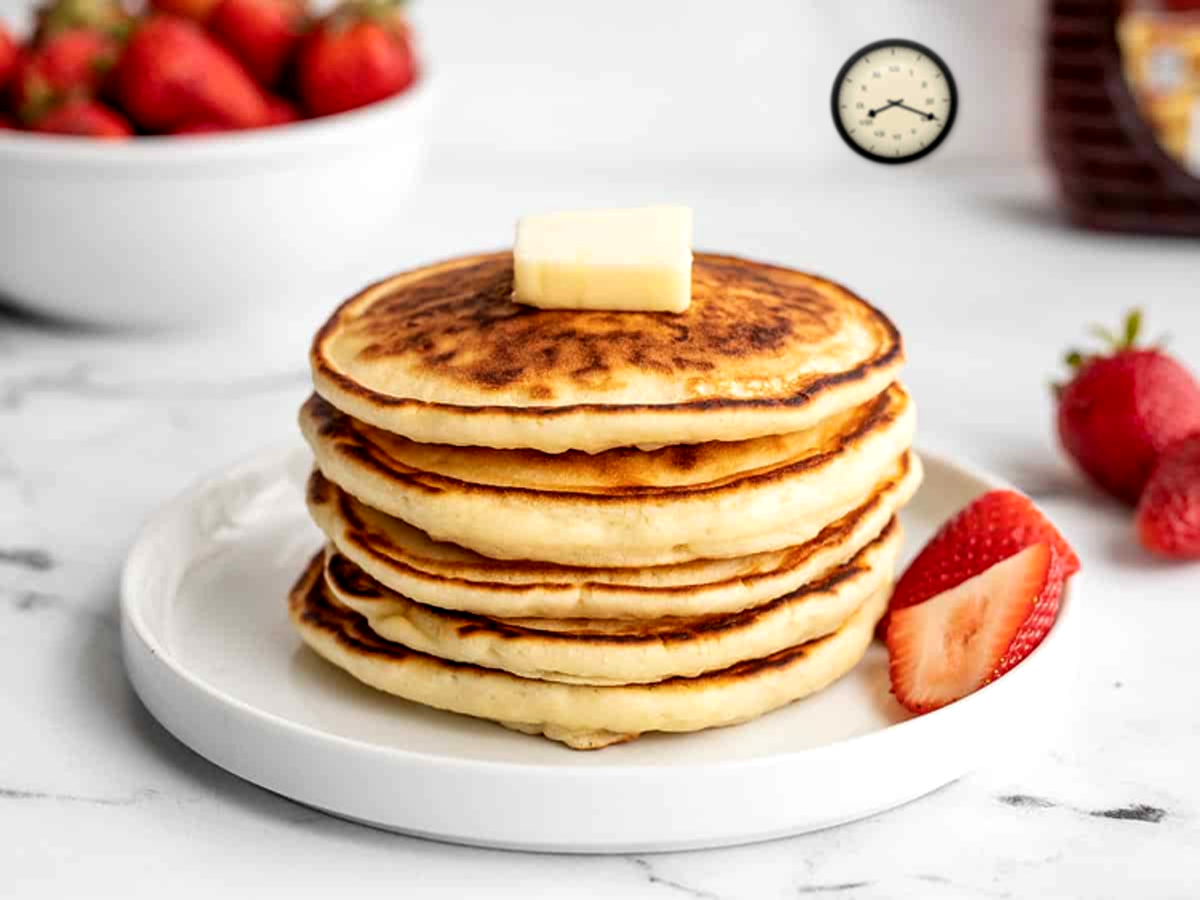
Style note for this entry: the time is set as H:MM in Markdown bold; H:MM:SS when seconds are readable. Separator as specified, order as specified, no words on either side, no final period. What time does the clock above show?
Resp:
**8:19**
